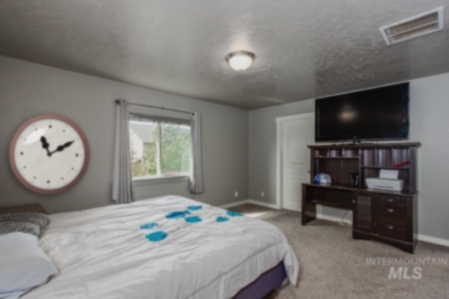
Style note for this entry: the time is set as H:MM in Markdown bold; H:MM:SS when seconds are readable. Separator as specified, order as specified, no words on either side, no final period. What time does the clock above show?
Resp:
**11:10**
